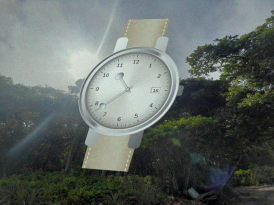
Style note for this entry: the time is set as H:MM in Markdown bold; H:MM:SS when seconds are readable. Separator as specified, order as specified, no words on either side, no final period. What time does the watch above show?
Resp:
**10:38**
